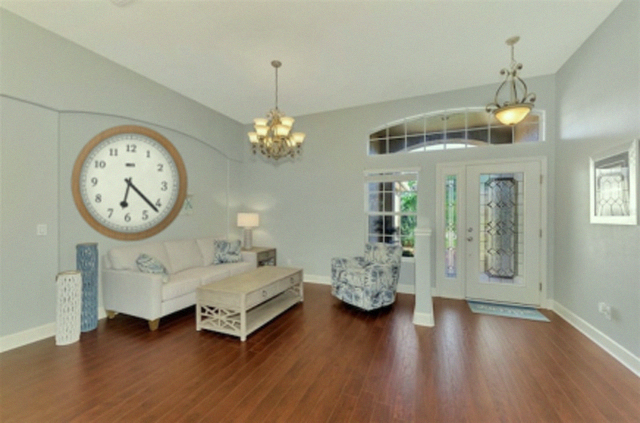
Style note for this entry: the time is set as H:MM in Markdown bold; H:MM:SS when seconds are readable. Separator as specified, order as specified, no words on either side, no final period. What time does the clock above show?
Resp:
**6:22**
